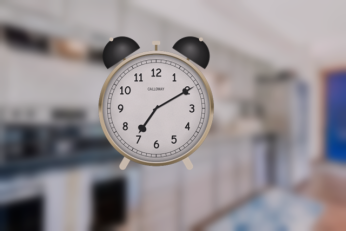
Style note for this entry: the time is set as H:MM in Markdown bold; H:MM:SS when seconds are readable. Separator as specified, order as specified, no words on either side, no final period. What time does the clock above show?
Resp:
**7:10**
